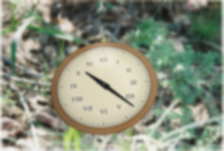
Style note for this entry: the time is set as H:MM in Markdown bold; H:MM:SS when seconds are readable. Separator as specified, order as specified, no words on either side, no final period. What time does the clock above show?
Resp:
**10:22**
